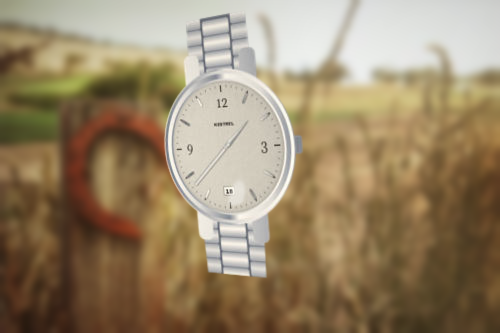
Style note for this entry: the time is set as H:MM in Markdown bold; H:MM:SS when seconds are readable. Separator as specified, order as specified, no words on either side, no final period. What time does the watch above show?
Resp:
**1:38**
